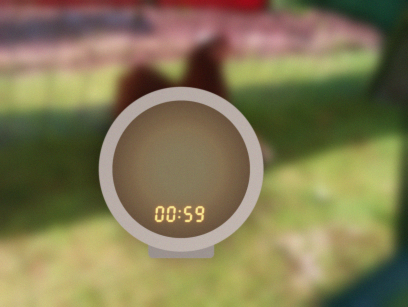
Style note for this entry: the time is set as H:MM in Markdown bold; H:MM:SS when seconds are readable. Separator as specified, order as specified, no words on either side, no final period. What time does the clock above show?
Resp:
**0:59**
